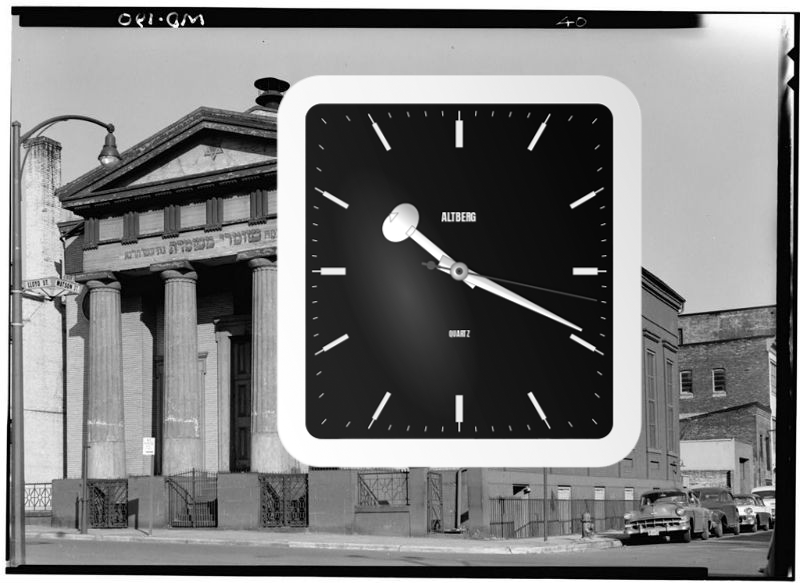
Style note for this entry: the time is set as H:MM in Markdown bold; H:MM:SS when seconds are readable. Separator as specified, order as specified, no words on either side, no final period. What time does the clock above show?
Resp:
**10:19:17**
